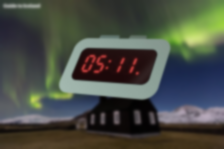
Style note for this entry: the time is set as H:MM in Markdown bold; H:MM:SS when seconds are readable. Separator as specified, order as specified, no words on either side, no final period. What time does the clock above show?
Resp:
**5:11**
